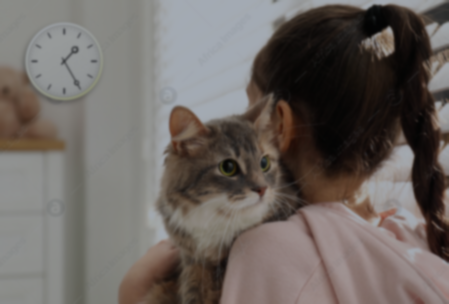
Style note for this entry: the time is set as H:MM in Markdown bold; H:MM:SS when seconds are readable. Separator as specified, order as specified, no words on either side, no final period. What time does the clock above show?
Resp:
**1:25**
